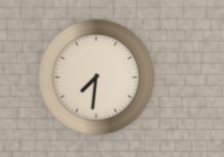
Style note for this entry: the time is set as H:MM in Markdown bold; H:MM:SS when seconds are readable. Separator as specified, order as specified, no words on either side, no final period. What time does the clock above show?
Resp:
**7:31**
